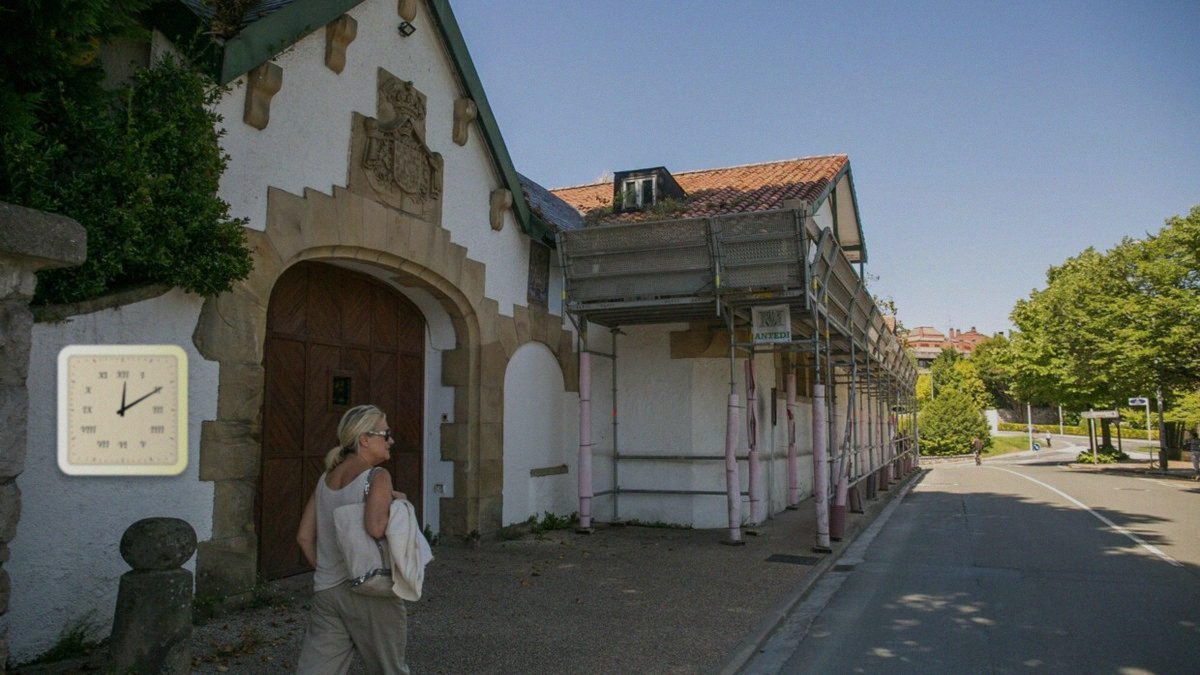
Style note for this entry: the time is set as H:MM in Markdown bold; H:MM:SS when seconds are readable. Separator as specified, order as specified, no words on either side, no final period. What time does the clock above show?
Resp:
**12:10**
